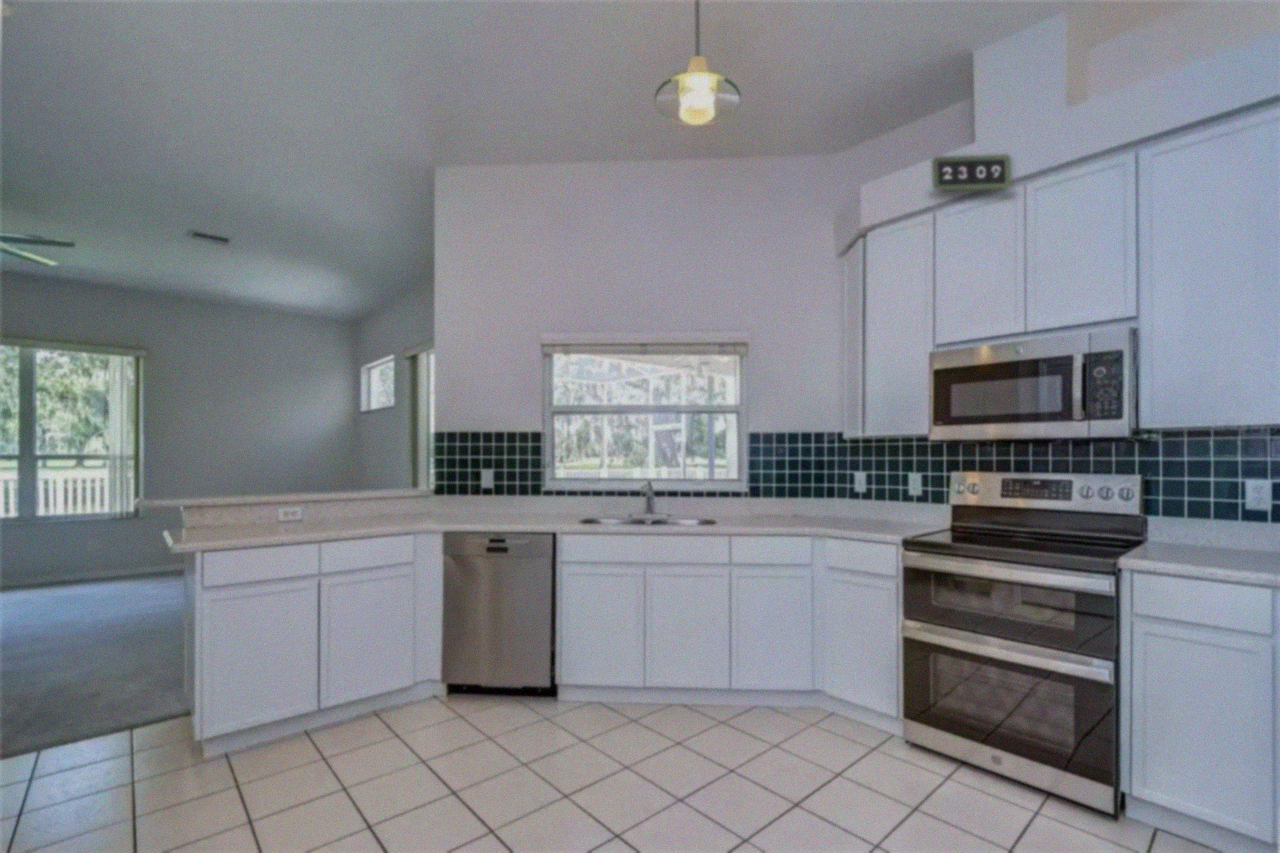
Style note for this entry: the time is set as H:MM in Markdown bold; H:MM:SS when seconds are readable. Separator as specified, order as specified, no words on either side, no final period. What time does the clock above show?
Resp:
**23:09**
